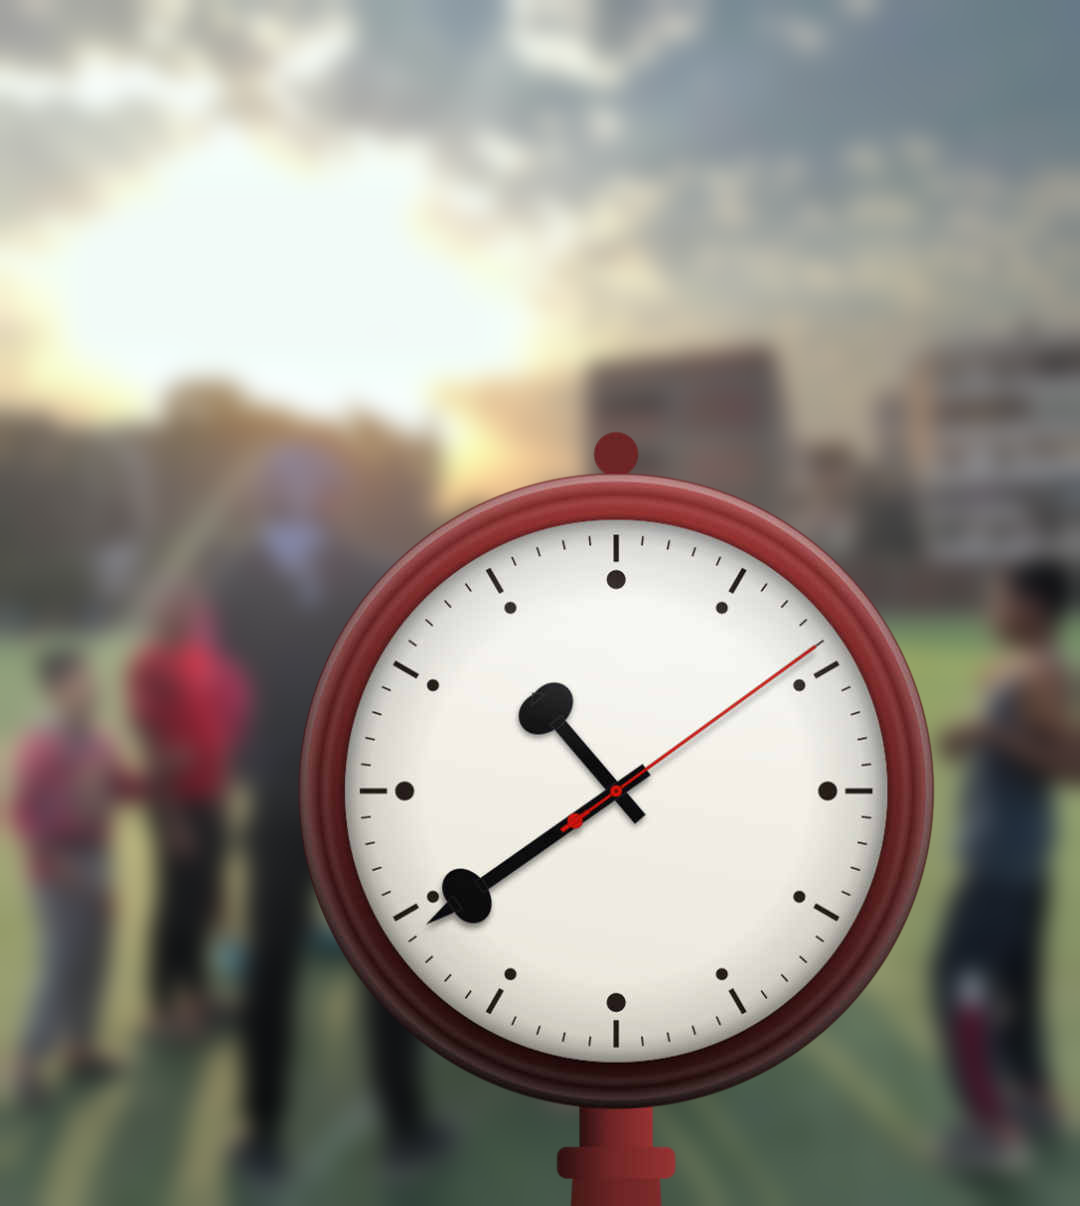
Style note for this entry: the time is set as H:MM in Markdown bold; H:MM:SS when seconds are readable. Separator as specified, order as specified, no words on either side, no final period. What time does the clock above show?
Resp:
**10:39:09**
